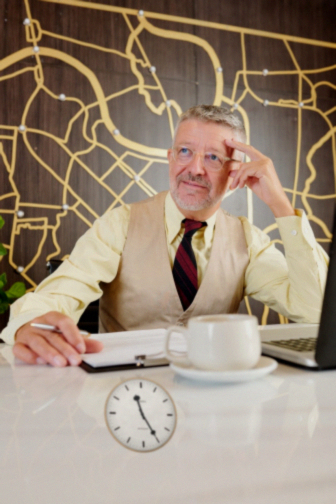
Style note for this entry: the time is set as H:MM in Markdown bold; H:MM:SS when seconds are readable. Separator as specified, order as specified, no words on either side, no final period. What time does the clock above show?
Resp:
**11:25**
